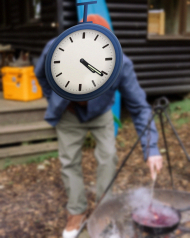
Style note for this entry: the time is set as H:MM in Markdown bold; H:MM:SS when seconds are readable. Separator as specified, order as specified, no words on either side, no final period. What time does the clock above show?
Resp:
**4:21**
